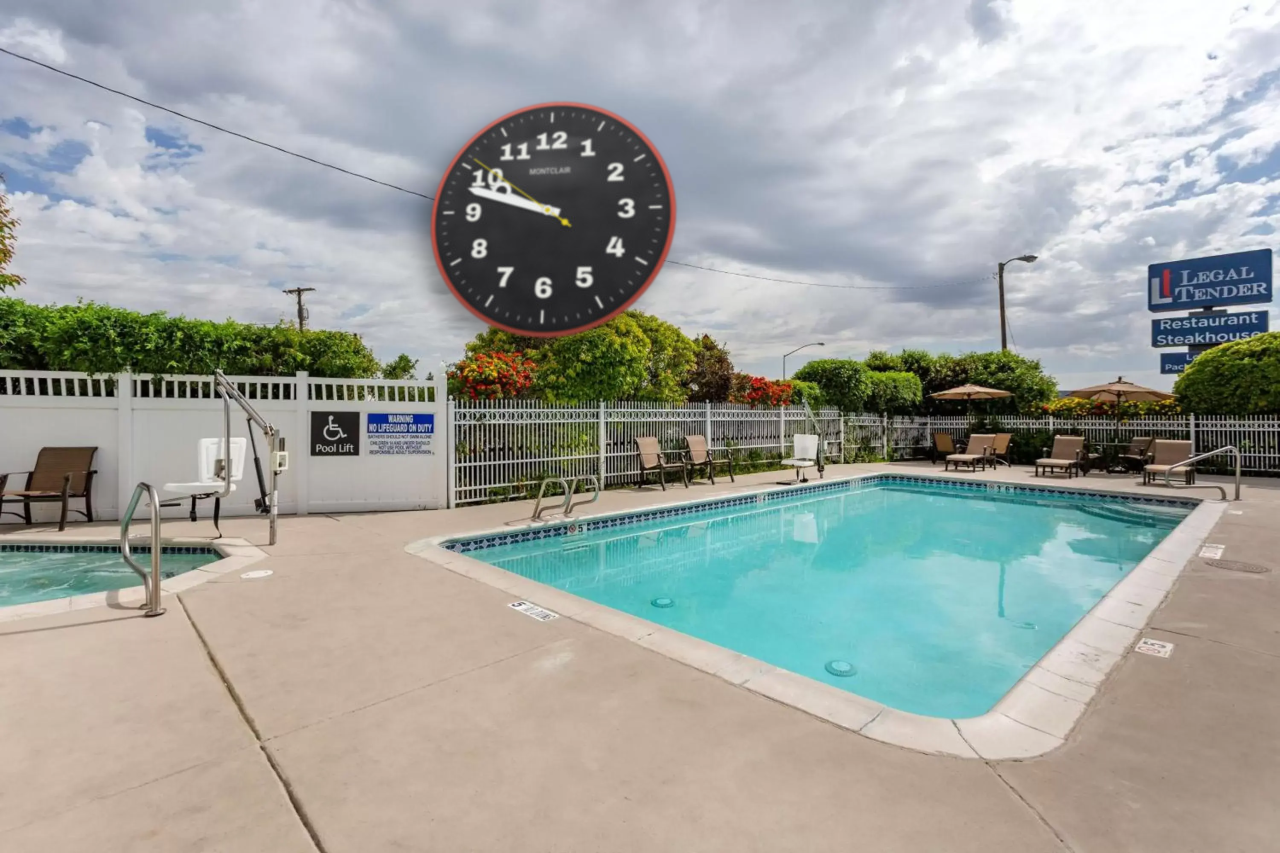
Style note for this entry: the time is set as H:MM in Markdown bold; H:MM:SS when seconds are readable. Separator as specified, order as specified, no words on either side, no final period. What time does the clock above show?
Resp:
**9:47:51**
